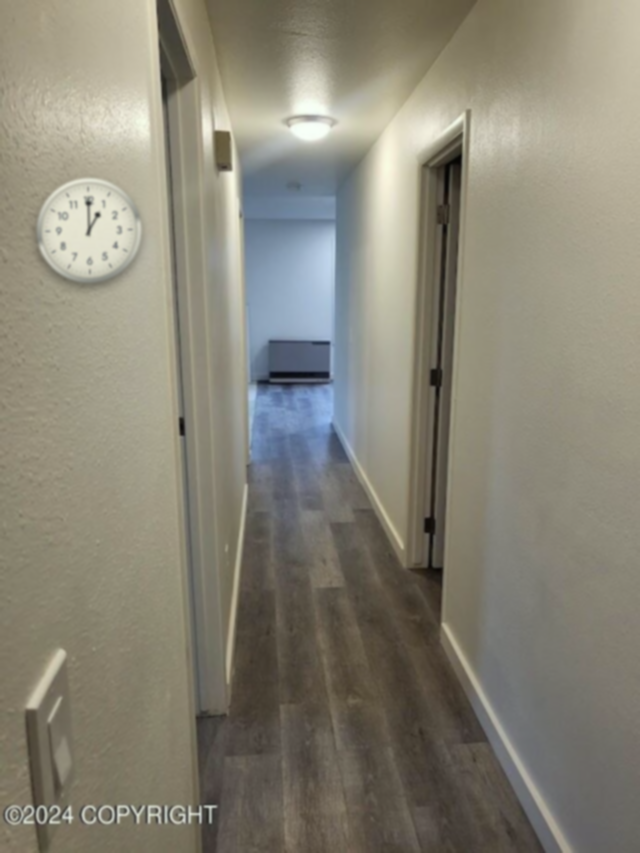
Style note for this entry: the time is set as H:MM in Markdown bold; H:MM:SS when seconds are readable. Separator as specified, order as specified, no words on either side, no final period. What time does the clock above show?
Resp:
**1:00**
